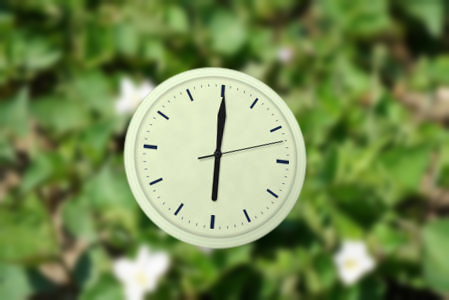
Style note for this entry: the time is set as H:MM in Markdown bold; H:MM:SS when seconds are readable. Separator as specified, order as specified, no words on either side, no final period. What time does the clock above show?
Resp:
**6:00:12**
